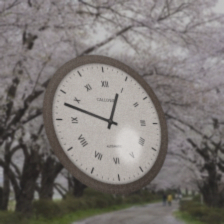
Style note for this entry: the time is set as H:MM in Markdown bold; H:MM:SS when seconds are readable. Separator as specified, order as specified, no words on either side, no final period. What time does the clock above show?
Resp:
**12:48**
